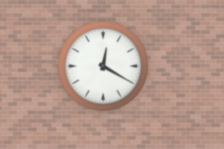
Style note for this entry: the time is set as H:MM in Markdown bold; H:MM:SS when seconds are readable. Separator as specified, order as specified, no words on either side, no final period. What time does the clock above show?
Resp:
**12:20**
